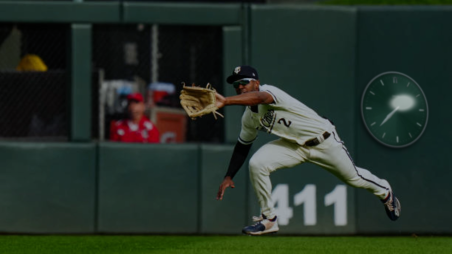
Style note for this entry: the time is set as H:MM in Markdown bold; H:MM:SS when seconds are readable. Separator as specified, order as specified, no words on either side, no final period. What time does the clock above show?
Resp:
**7:38**
